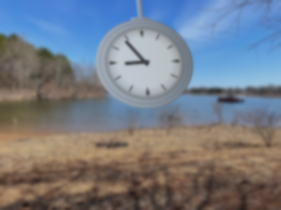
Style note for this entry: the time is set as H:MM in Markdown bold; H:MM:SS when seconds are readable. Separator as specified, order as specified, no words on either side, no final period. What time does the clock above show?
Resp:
**8:54**
